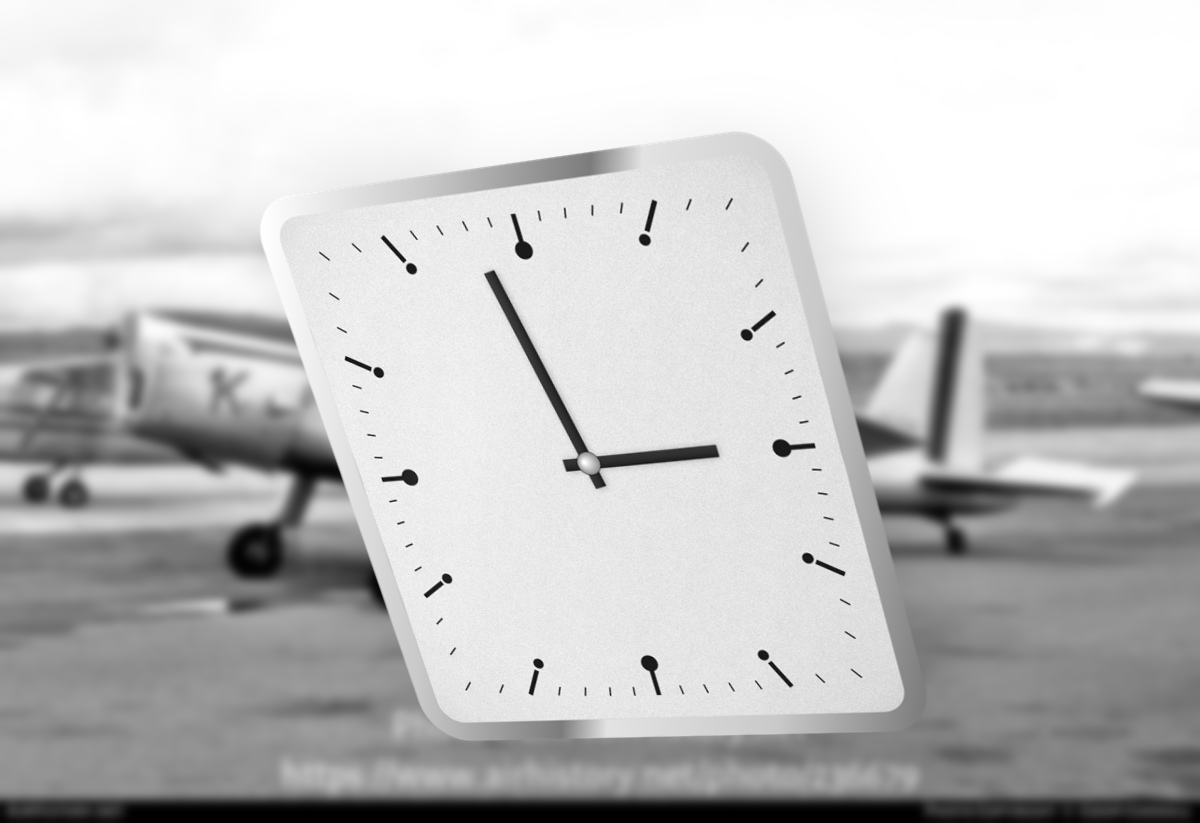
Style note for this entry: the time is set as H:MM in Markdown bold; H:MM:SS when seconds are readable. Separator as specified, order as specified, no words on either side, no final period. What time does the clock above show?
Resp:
**2:58**
